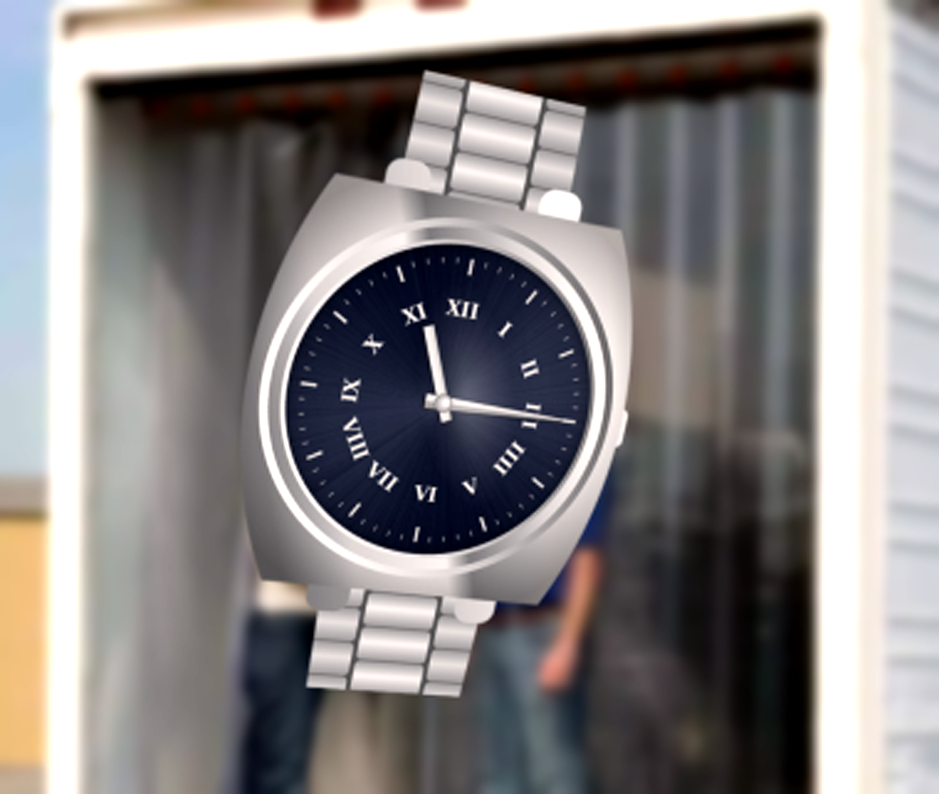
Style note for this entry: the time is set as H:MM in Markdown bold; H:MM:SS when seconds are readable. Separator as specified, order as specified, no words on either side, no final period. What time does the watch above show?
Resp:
**11:15**
